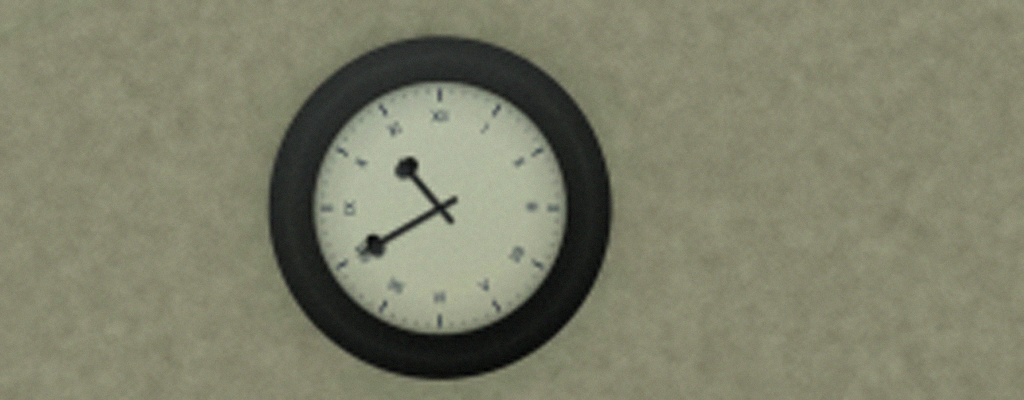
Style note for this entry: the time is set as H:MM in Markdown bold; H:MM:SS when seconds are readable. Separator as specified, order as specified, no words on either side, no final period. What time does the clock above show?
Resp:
**10:40**
